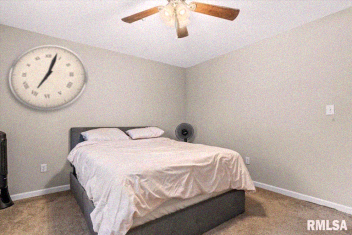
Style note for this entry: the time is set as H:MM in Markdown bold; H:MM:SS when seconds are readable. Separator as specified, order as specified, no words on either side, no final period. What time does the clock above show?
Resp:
**7:03**
